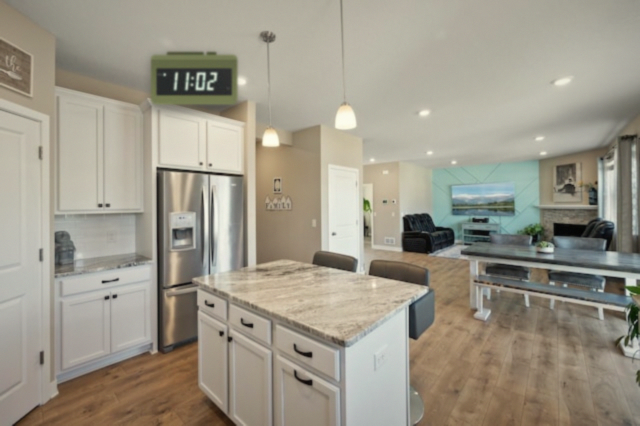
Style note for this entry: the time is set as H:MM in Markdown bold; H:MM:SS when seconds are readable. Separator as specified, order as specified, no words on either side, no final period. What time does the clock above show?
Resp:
**11:02**
